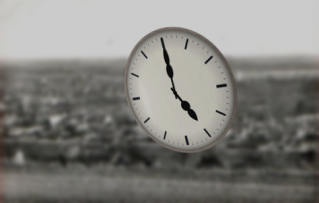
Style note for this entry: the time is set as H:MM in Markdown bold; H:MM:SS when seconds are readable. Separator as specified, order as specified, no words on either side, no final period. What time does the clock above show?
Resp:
**5:00**
